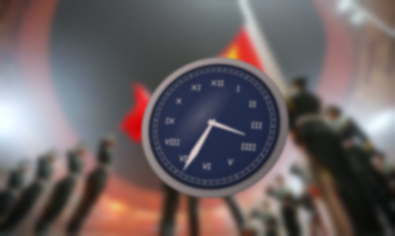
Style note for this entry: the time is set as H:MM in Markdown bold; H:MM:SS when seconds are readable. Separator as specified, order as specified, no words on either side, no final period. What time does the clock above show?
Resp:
**3:34**
